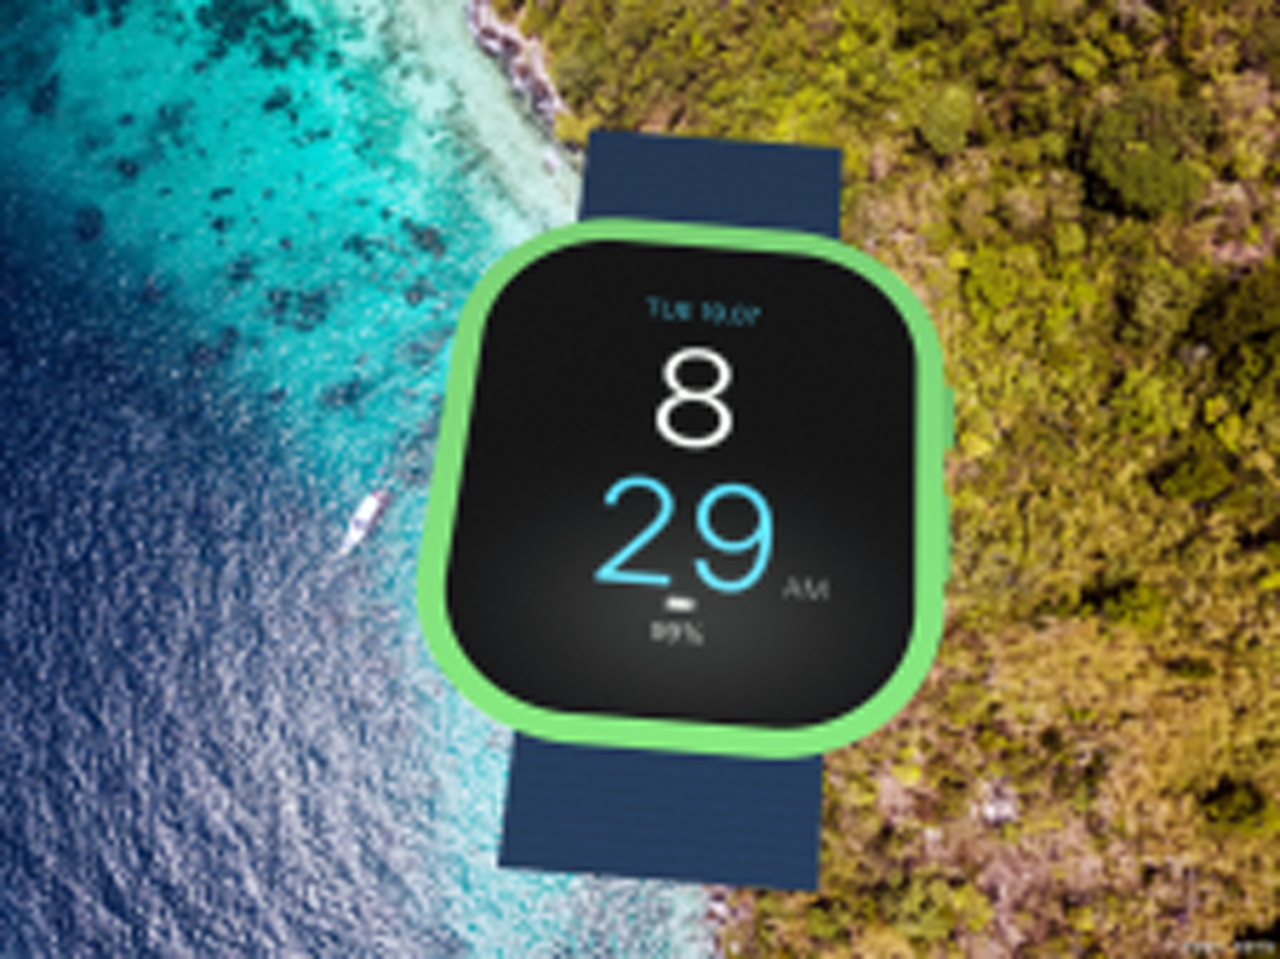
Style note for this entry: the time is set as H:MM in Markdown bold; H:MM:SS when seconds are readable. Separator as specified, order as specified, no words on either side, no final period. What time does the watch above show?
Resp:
**8:29**
